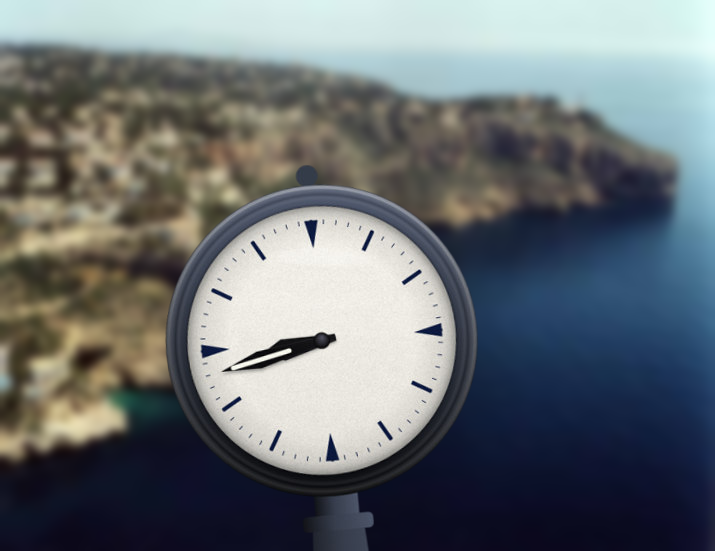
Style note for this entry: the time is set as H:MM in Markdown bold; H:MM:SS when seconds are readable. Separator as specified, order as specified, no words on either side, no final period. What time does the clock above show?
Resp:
**8:43**
